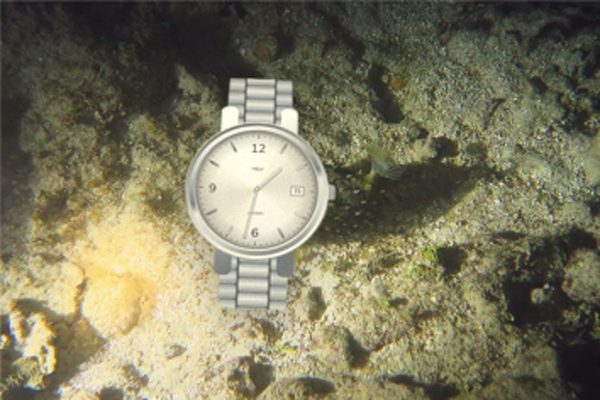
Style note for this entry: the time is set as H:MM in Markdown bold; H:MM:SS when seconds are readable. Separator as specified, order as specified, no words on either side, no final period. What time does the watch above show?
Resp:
**1:32**
